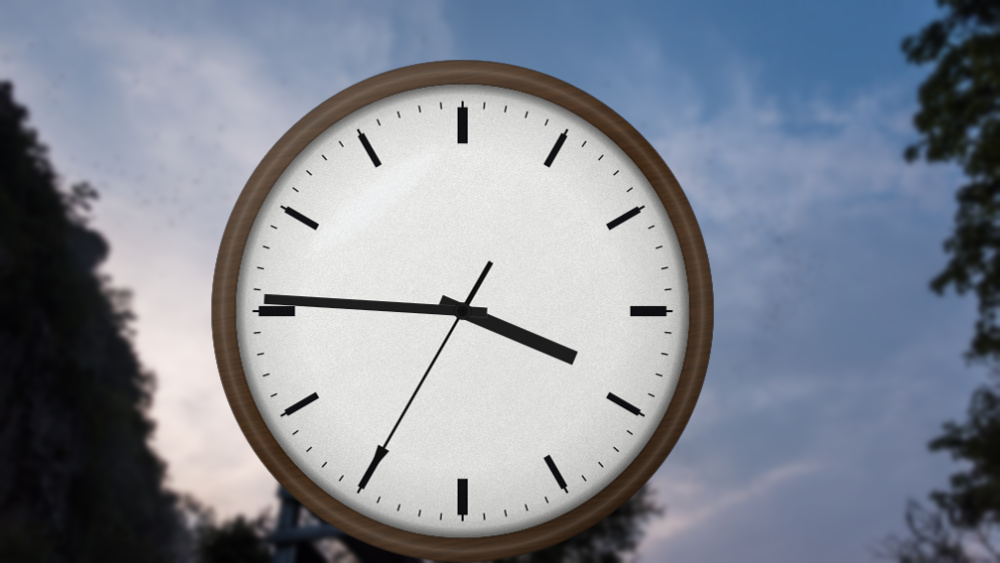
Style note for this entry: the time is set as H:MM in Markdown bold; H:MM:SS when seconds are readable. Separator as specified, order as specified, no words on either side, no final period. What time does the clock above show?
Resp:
**3:45:35**
